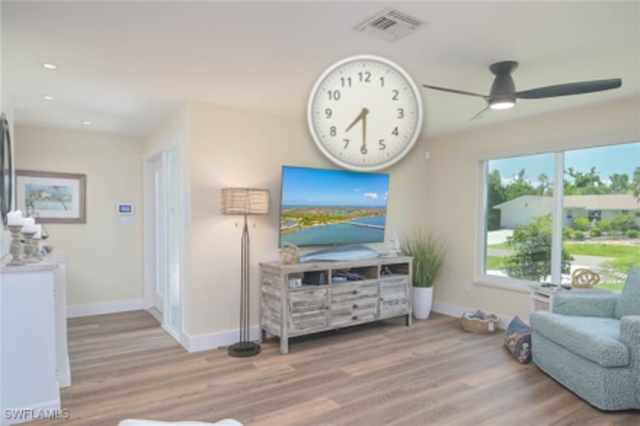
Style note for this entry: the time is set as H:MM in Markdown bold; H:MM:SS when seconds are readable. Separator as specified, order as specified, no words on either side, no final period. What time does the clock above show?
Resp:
**7:30**
